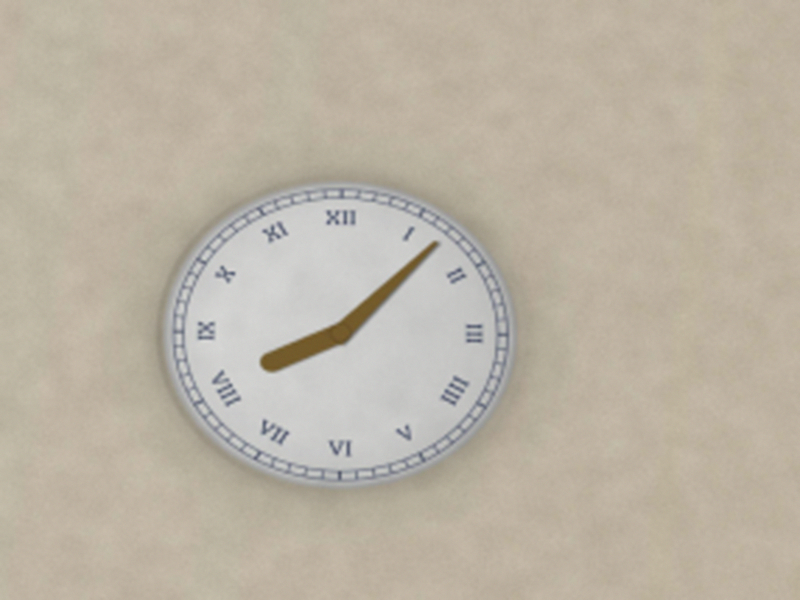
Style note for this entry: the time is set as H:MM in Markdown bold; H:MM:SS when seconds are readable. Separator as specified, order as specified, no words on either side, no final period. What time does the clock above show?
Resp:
**8:07**
